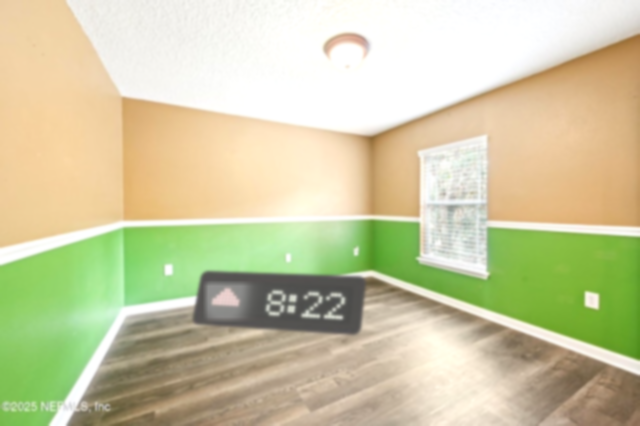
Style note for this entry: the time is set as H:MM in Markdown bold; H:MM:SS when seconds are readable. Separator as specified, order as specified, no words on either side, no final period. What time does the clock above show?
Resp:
**8:22**
